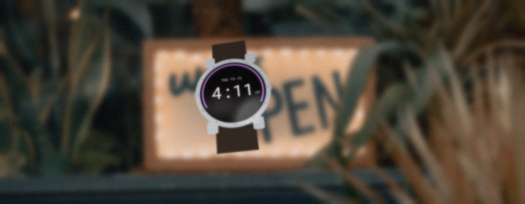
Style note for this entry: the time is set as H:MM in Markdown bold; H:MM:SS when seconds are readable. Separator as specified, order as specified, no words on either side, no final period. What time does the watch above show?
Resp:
**4:11**
